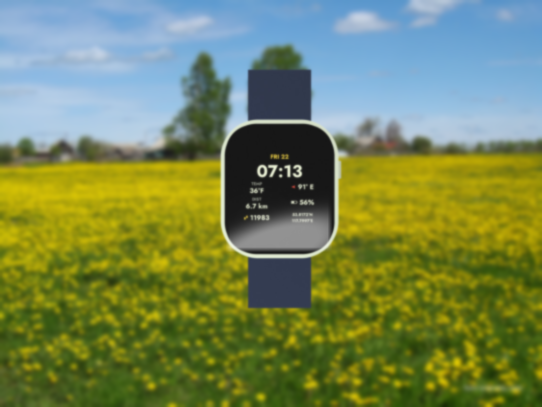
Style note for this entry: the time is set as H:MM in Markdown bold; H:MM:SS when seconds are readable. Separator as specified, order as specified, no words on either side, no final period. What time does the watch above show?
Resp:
**7:13**
